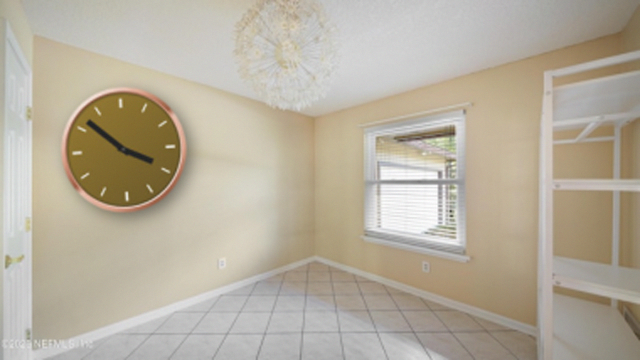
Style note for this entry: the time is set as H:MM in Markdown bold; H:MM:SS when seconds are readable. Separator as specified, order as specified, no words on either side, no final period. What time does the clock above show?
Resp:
**3:52**
